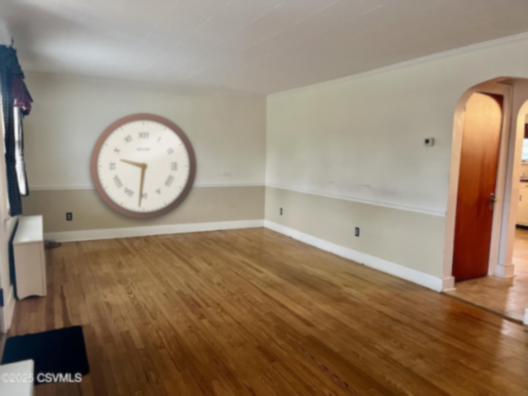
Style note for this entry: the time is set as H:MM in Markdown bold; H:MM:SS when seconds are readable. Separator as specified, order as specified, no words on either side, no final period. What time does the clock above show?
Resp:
**9:31**
